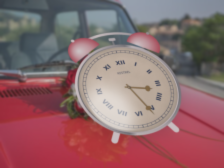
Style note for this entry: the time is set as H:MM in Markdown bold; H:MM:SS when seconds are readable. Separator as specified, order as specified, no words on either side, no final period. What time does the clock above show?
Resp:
**3:26**
